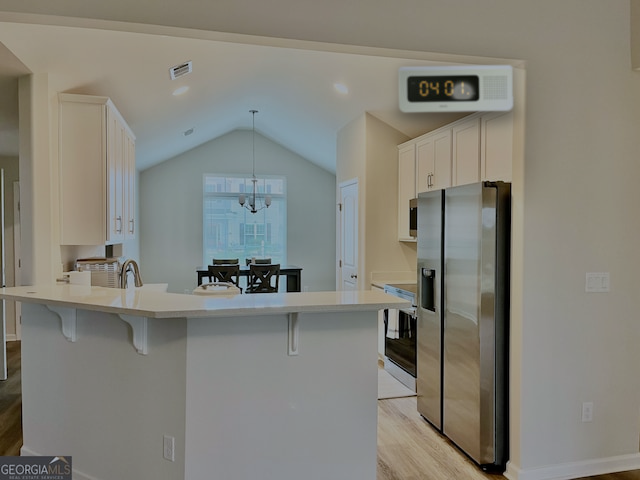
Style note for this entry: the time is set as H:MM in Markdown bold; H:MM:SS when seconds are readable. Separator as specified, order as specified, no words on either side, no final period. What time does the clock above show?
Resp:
**4:01**
